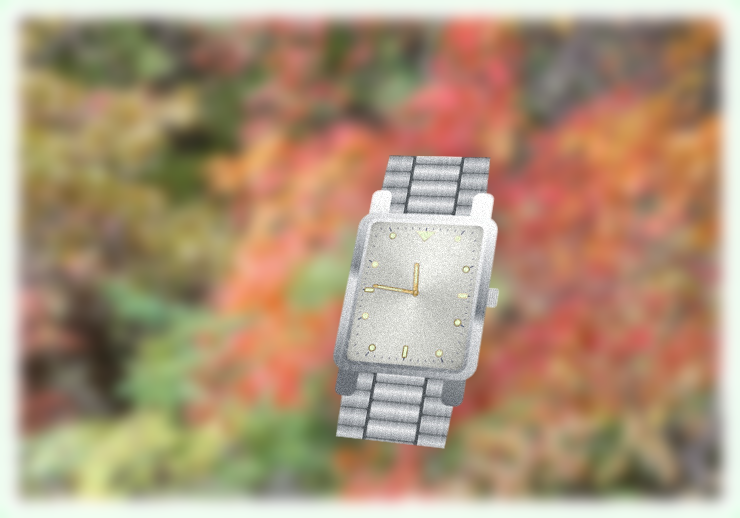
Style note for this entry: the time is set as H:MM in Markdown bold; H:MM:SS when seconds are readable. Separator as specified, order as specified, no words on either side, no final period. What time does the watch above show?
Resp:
**11:46**
